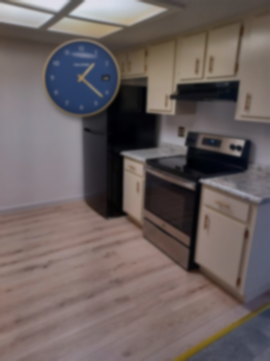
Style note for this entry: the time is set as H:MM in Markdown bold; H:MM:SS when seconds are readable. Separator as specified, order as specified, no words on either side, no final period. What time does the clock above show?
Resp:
**1:22**
